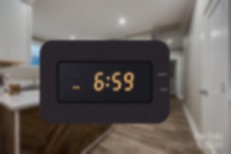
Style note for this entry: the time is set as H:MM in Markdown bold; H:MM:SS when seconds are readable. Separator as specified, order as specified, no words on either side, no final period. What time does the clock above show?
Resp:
**6:59**
